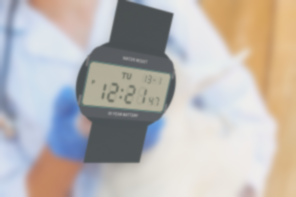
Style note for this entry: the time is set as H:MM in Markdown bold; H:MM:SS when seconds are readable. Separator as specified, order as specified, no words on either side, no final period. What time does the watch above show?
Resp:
**12:21**
